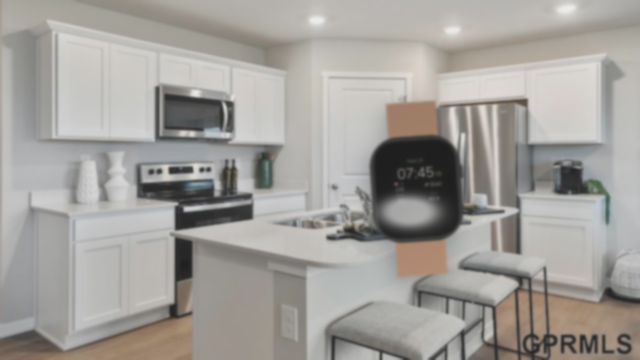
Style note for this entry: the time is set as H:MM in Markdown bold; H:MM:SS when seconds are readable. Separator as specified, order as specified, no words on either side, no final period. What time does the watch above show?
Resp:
**7:45**
